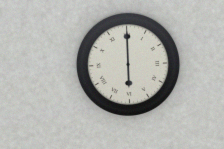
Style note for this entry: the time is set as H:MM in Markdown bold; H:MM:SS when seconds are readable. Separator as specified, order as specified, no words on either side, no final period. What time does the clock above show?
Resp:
**6:00**
